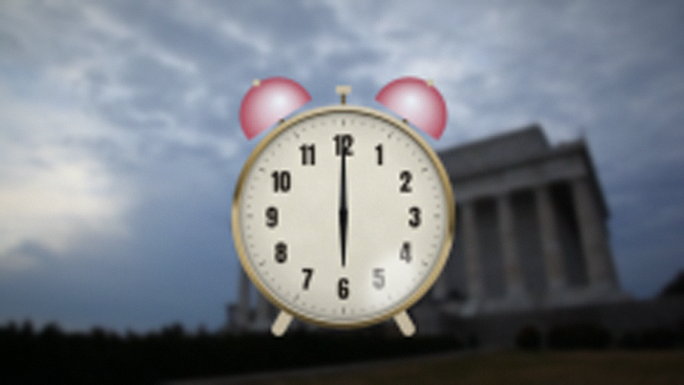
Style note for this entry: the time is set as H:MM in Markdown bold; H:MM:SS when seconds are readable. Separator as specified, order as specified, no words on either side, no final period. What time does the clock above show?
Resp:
**6:00**
